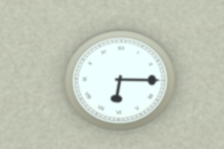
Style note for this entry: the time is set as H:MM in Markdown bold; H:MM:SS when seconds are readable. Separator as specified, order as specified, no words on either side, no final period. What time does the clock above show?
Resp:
**6:15**
